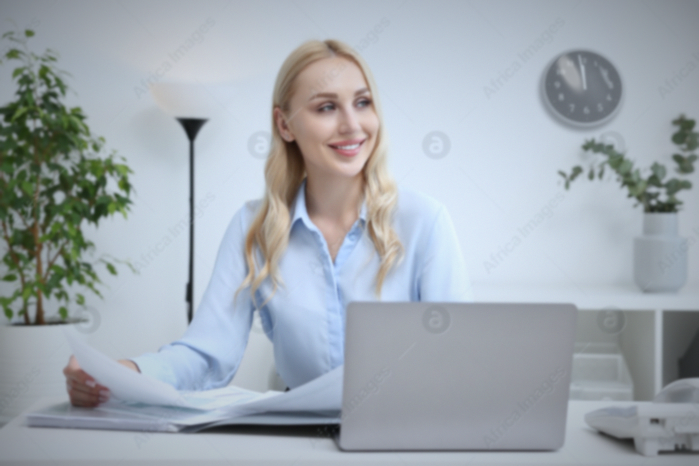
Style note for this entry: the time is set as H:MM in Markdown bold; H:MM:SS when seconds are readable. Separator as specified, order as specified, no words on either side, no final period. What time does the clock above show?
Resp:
**11:59**
